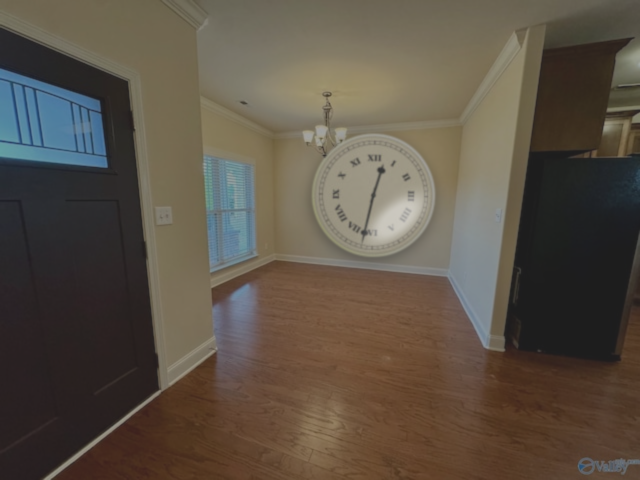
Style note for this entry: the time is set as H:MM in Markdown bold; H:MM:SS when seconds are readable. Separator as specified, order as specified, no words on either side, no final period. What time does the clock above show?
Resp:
**12:32**
